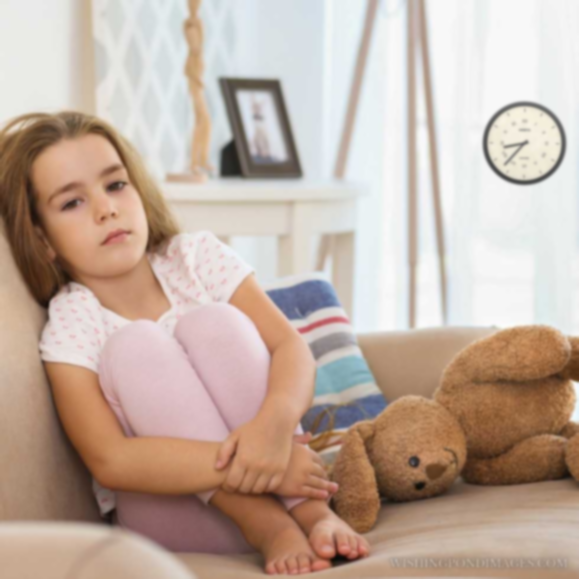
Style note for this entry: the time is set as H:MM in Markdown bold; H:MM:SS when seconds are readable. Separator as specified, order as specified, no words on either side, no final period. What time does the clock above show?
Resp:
**8:37**
